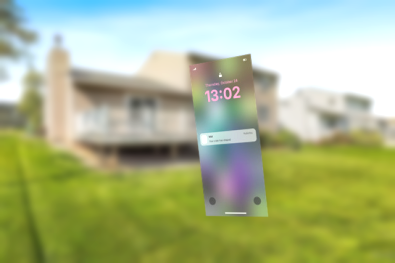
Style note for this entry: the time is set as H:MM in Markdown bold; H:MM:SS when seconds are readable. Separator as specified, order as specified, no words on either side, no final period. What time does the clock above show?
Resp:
**13:02**
